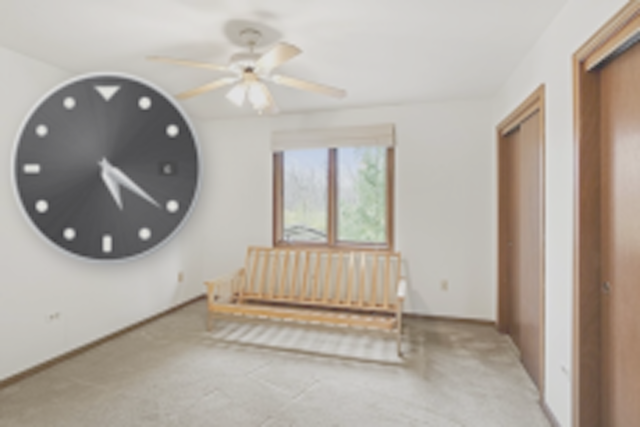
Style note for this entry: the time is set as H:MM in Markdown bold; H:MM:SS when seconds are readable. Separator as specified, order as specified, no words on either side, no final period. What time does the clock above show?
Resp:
**5:21**
